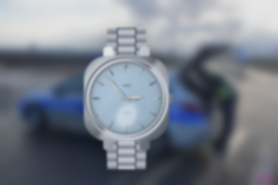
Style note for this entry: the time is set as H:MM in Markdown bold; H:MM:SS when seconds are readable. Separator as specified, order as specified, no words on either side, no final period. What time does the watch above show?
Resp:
**2:53**
